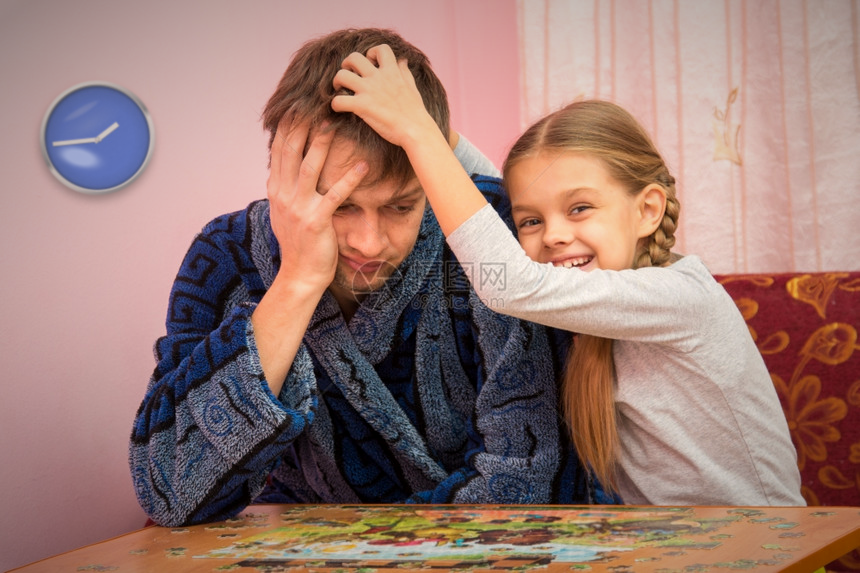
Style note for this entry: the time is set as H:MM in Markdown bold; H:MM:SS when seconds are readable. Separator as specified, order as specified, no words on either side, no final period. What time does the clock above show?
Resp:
**1:44**
